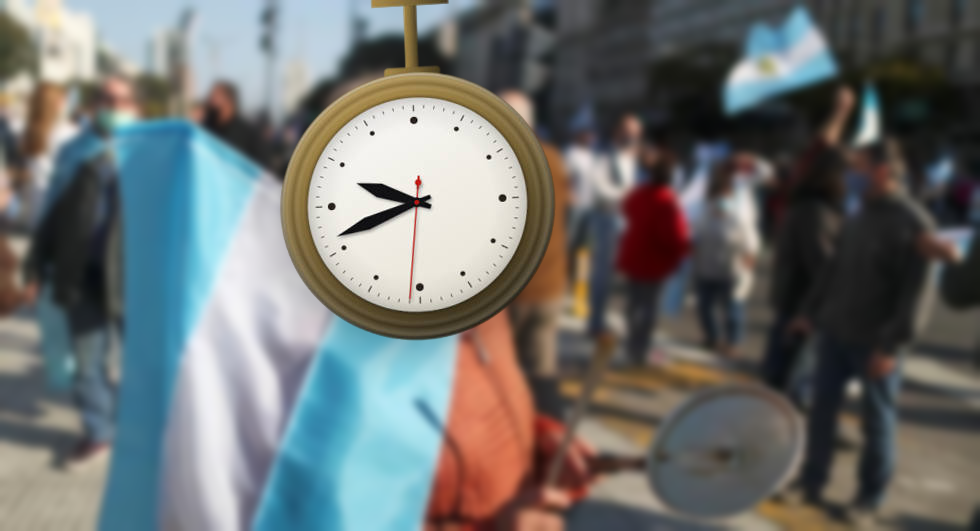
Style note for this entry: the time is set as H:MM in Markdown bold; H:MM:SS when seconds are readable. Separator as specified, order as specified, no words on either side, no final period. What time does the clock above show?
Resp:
**9:41:31**
